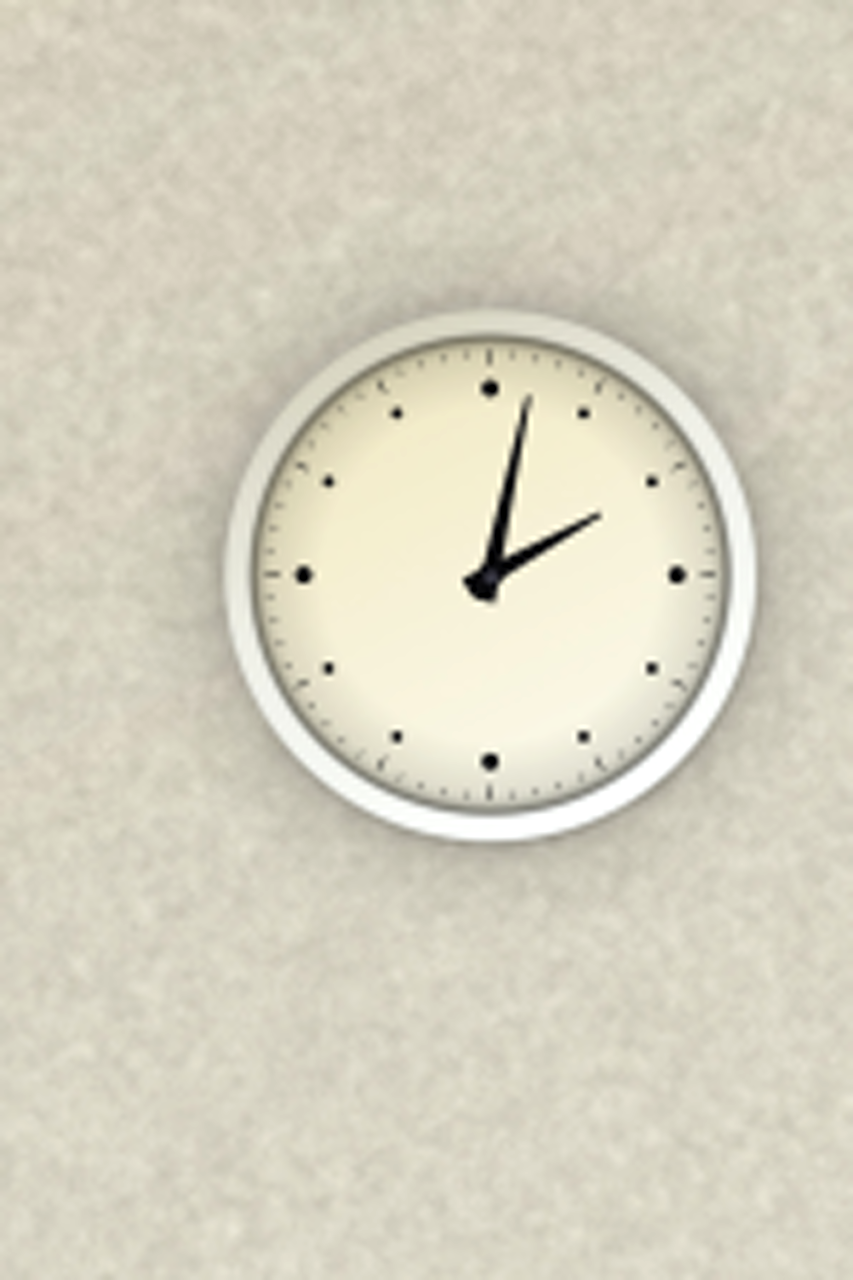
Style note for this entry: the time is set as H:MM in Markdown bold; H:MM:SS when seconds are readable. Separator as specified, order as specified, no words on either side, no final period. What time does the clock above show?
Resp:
**2:02**
